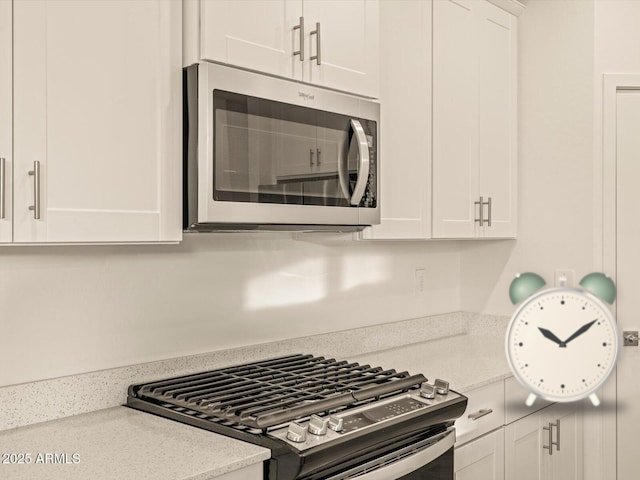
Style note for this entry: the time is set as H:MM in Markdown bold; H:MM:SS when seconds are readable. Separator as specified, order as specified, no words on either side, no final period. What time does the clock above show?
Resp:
**10:09**
